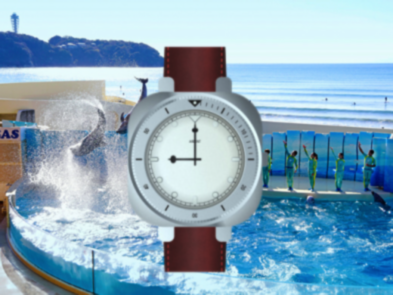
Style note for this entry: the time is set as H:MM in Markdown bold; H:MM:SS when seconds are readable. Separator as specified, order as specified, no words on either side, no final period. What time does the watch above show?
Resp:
**9:00**
